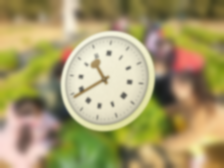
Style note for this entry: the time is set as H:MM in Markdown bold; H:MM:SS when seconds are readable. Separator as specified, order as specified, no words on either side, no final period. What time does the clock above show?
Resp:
**10:39**
